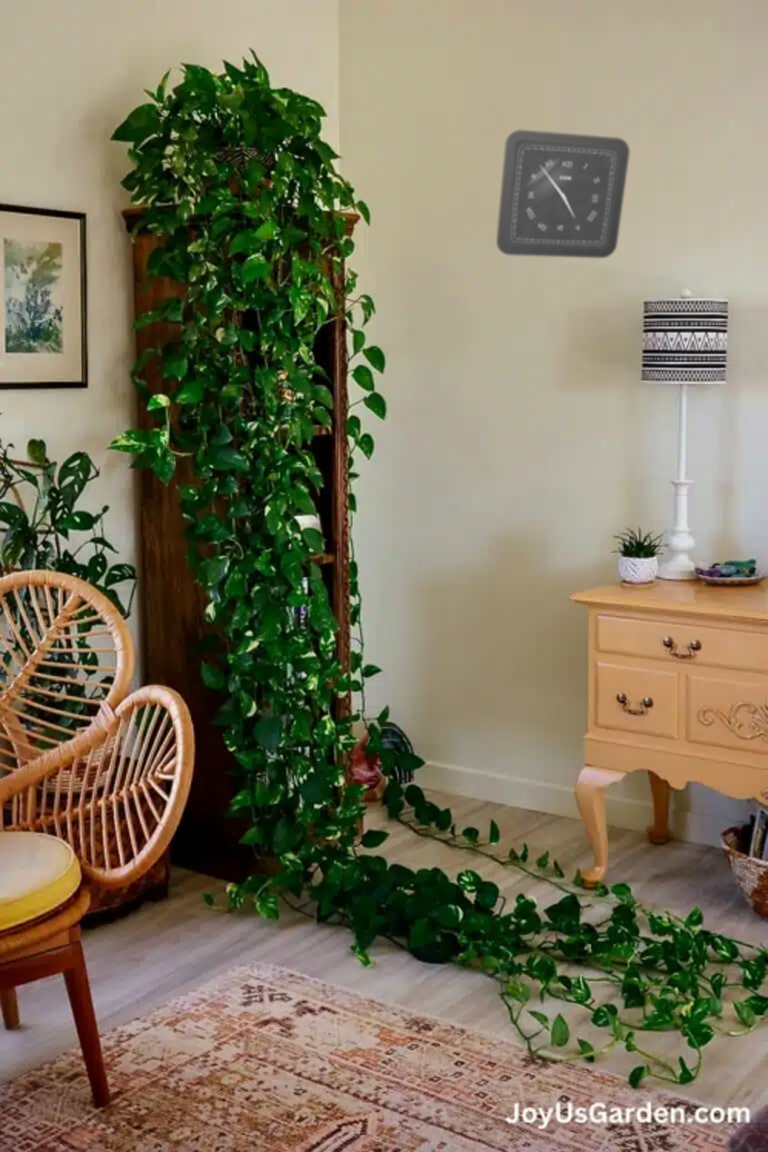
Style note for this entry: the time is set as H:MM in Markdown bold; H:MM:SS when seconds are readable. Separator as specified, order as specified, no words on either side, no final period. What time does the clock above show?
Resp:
**4:53**
